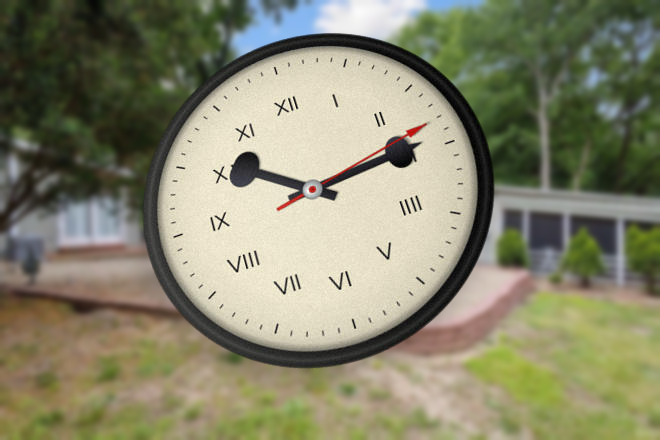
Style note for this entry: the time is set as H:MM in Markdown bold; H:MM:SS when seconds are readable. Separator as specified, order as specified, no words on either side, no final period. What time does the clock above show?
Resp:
**10:14:13**
